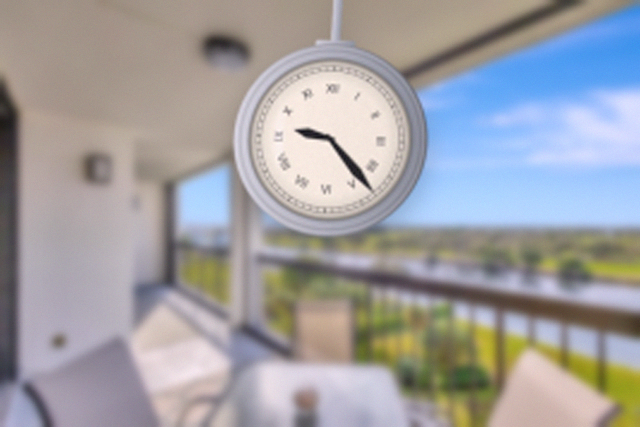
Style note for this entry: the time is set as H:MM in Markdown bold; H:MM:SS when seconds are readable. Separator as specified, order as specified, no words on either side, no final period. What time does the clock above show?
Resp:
**9:23**
